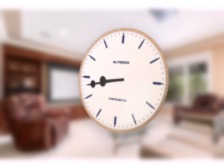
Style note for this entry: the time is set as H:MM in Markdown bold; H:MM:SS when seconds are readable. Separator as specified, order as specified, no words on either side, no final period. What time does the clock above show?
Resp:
**8:43**
